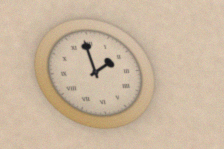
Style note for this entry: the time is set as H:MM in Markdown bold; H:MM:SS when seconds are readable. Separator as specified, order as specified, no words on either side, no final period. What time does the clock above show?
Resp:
**1:59**
